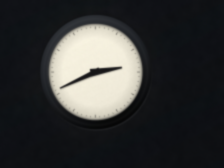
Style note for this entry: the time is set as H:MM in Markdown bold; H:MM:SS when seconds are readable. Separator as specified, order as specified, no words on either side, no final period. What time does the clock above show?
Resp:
**2:41**
